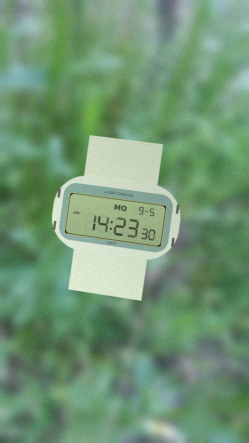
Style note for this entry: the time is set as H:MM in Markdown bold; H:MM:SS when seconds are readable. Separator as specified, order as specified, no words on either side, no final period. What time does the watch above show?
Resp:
**14:23:30**
